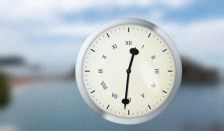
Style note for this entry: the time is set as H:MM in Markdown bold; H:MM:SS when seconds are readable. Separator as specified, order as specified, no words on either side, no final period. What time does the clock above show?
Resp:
**12:31**
